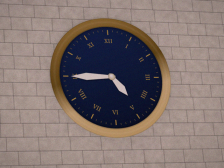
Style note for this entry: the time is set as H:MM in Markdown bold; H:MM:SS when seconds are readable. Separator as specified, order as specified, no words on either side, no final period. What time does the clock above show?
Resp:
**4:45**
